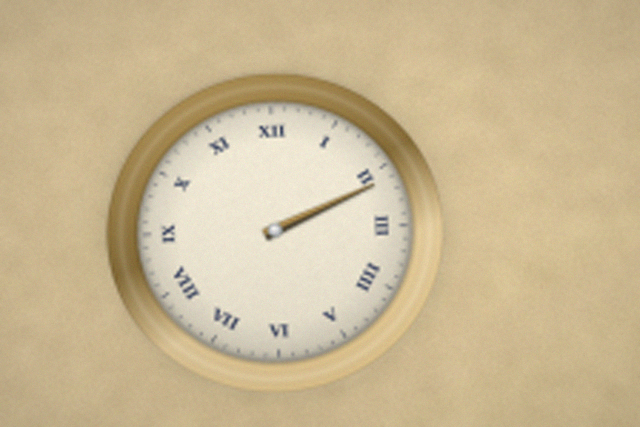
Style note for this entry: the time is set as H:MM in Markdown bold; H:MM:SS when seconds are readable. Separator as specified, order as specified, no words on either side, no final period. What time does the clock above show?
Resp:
**2:11**
